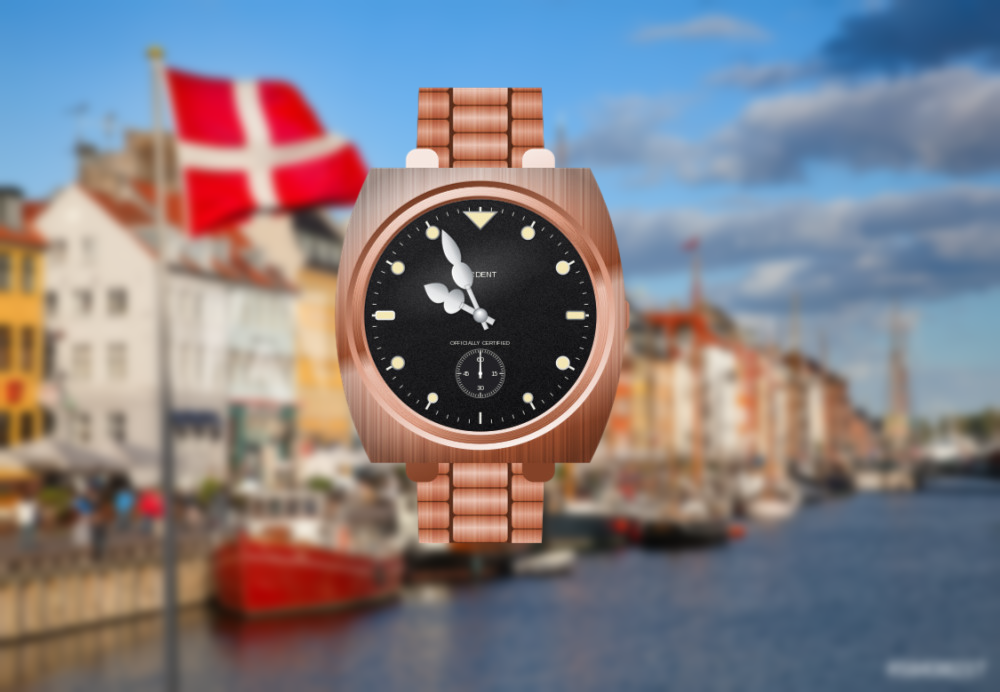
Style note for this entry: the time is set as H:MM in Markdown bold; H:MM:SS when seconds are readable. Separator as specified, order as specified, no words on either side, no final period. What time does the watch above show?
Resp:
**9:56**
